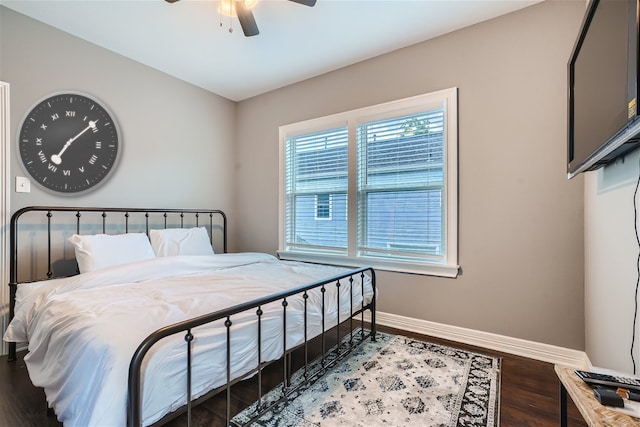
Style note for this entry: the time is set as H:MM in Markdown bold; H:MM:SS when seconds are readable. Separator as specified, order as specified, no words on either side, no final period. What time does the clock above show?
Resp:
**7:08**
